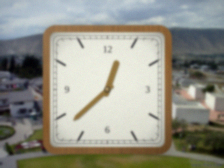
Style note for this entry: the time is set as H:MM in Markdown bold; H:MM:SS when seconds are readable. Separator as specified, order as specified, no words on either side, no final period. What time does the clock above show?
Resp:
**12:38**
